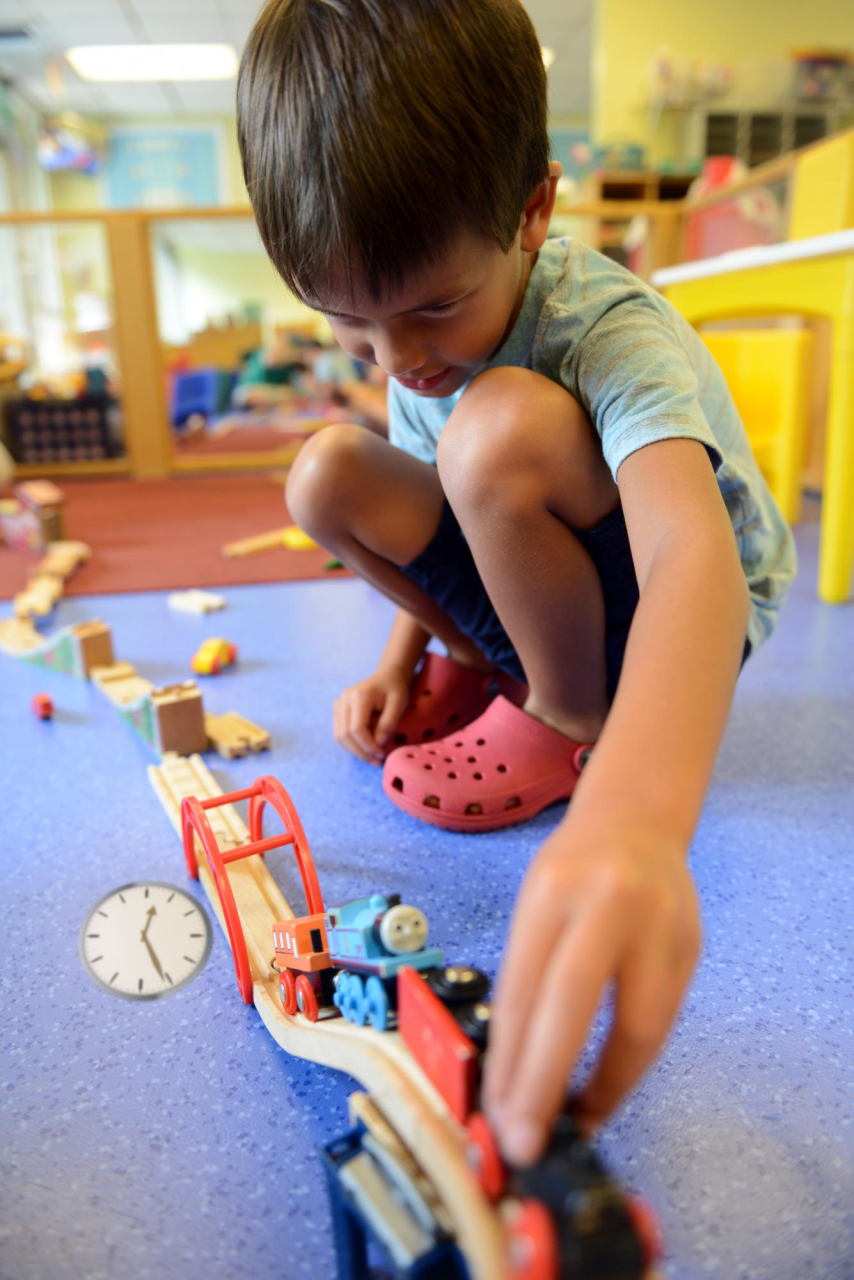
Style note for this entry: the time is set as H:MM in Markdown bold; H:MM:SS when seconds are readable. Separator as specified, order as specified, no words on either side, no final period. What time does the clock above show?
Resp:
**12:26**
